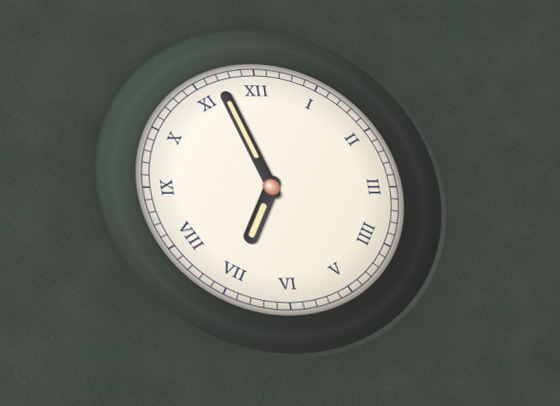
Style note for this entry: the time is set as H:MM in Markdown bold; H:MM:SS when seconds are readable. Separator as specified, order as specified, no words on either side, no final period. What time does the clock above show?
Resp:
**6:57**
